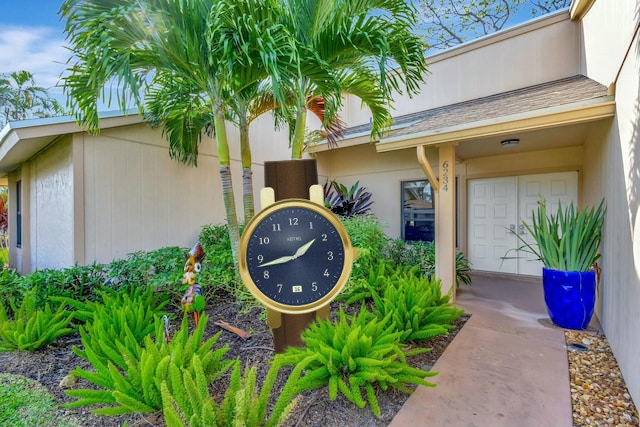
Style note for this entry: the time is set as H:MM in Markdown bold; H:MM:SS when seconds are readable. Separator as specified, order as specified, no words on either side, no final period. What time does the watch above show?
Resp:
**1:43**
